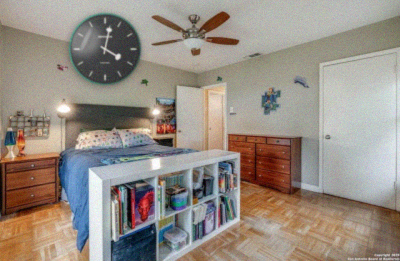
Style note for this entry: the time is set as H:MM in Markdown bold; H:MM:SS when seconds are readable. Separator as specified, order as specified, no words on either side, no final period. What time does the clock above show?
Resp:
**4:02**
